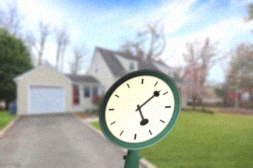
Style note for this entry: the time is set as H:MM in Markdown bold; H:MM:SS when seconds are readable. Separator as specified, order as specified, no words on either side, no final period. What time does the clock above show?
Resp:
**5:08**
